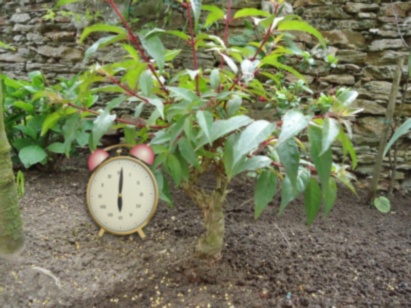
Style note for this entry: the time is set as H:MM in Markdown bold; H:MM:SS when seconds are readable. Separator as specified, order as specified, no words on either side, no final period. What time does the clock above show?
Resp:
**6:01**
